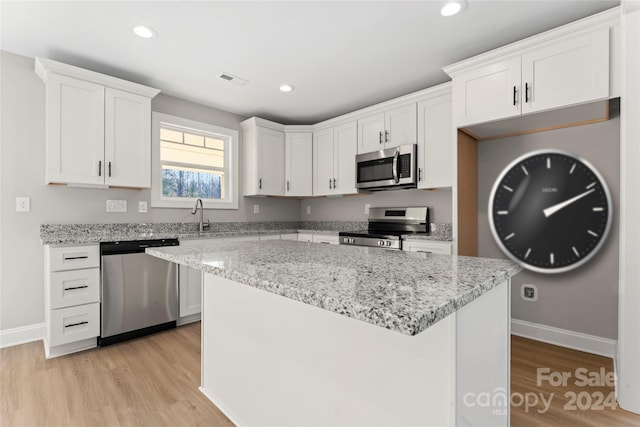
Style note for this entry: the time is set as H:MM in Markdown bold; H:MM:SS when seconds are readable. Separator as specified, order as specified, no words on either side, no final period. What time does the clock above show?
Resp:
**2:11**
